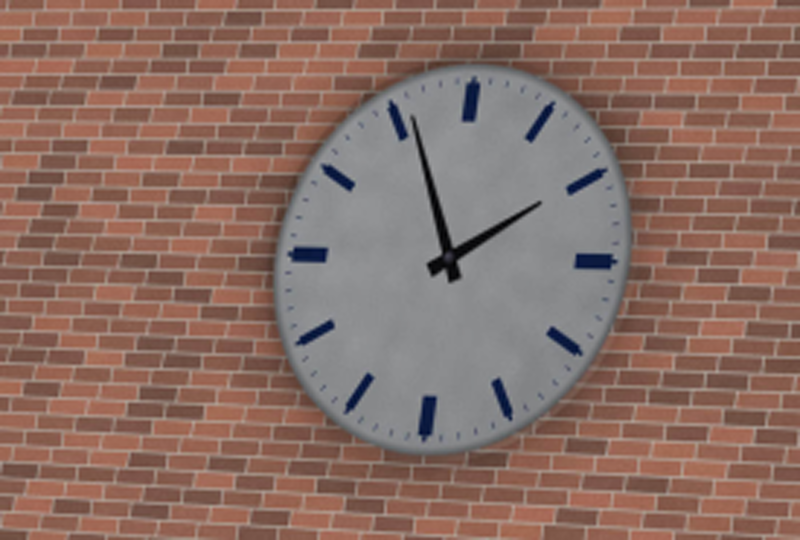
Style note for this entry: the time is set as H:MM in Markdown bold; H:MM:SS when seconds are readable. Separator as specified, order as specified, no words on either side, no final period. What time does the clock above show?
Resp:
**1:56**
